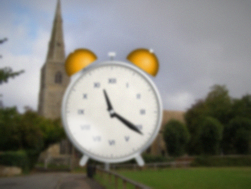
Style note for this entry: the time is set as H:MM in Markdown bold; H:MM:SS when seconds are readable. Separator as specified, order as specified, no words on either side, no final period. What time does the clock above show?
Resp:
**11:21**
